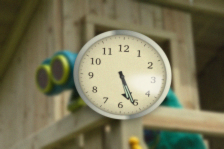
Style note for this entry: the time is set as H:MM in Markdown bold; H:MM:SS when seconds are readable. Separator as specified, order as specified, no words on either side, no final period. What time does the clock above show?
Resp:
**5:26**
